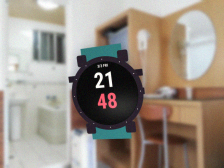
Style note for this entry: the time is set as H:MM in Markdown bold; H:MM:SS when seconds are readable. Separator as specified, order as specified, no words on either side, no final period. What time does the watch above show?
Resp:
**21:48**
